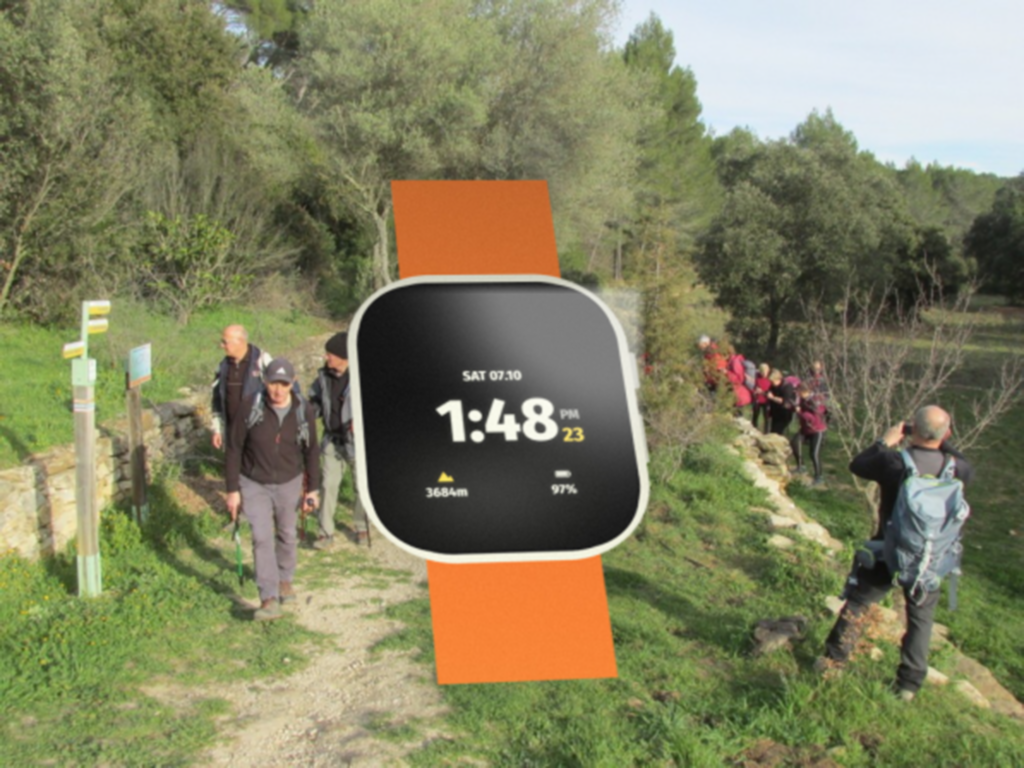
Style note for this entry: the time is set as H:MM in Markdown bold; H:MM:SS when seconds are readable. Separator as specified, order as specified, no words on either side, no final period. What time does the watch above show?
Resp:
**1:48:23**
